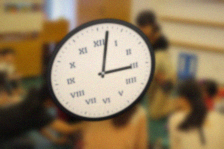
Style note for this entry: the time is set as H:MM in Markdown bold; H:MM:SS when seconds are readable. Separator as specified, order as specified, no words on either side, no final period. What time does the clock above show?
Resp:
**3:02**
